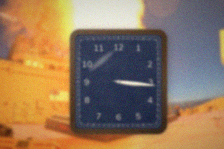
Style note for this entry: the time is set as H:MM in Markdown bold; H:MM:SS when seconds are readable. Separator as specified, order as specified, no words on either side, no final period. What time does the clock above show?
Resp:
**3:16**
